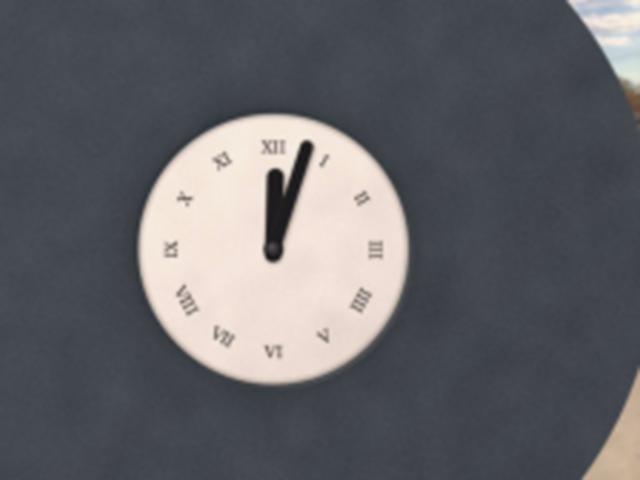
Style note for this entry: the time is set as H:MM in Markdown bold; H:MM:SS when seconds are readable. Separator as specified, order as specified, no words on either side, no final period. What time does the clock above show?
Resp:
**12:03**
